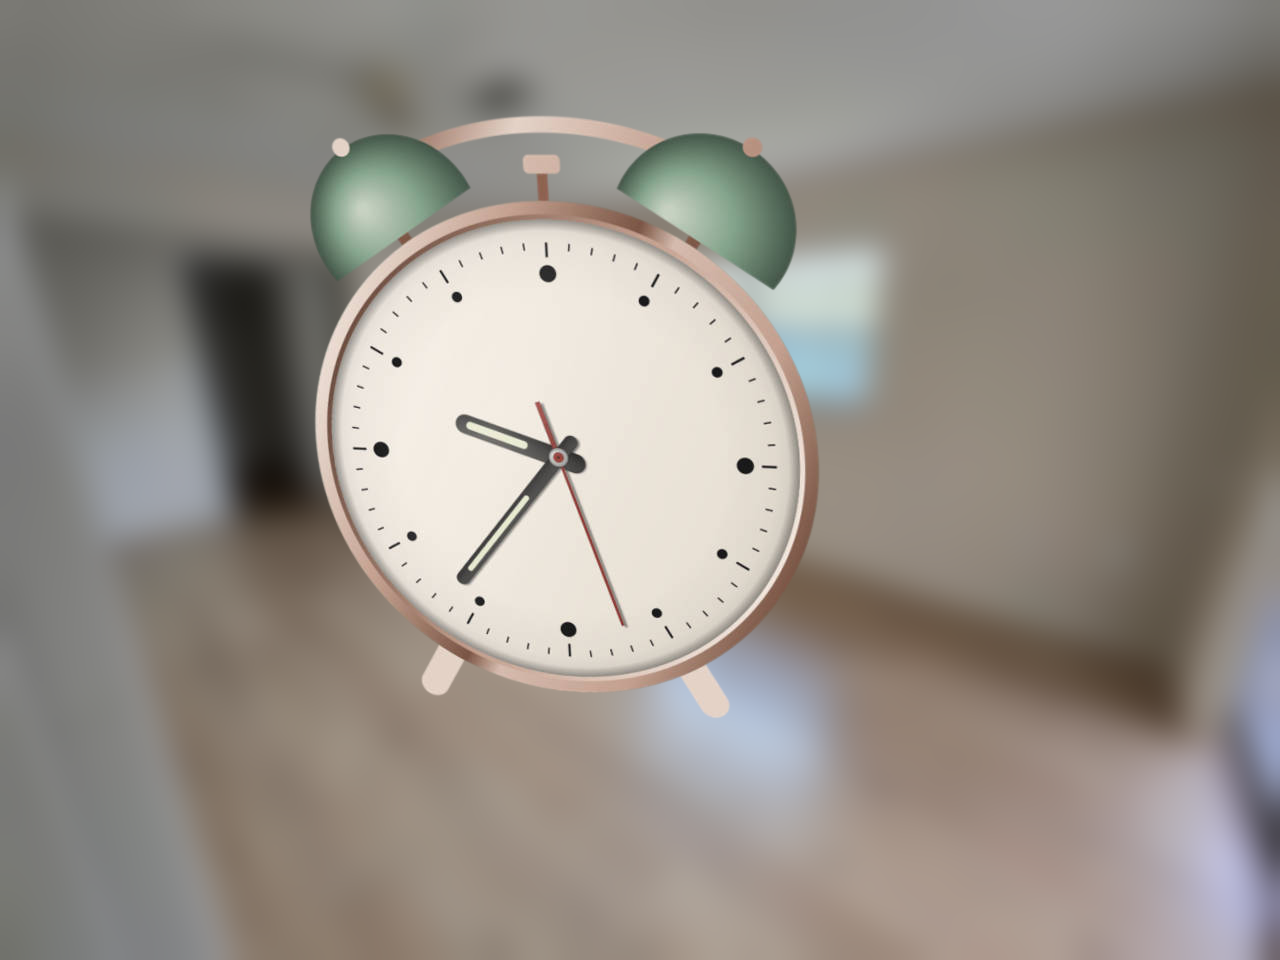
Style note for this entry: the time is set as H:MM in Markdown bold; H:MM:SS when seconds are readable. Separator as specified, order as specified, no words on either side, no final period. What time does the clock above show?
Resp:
**9:36:27**
